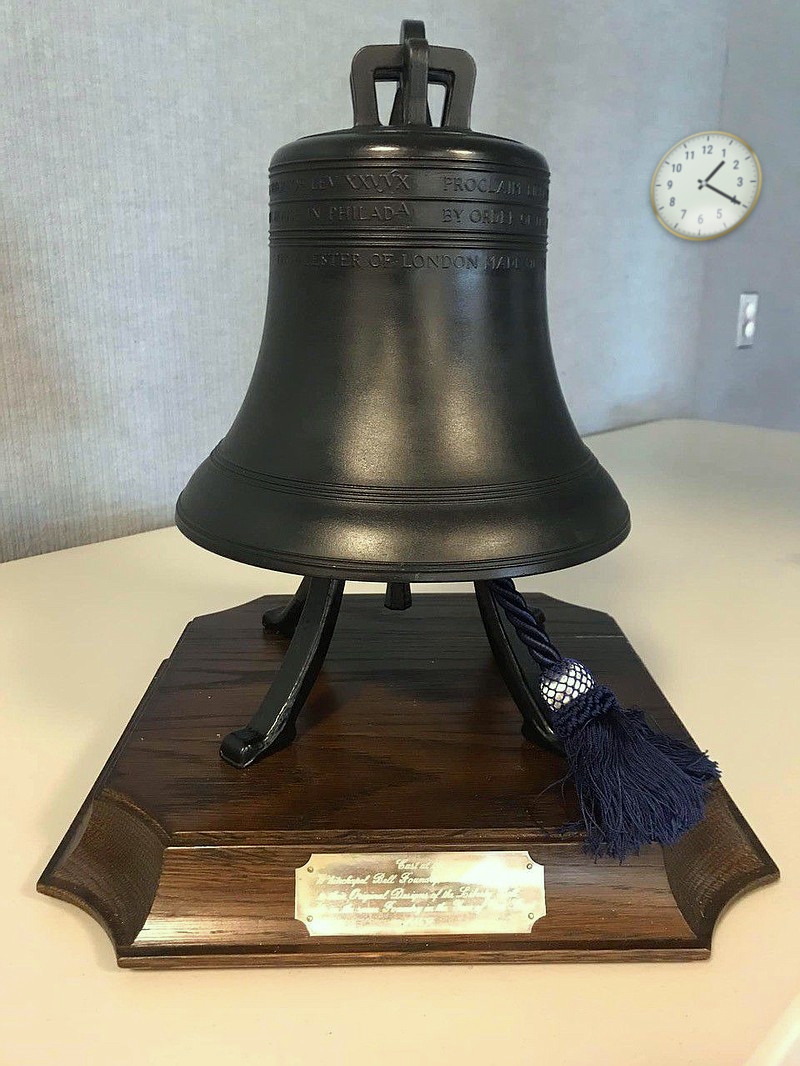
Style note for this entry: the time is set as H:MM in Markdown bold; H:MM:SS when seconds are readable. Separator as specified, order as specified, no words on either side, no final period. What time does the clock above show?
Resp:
**1:20**
